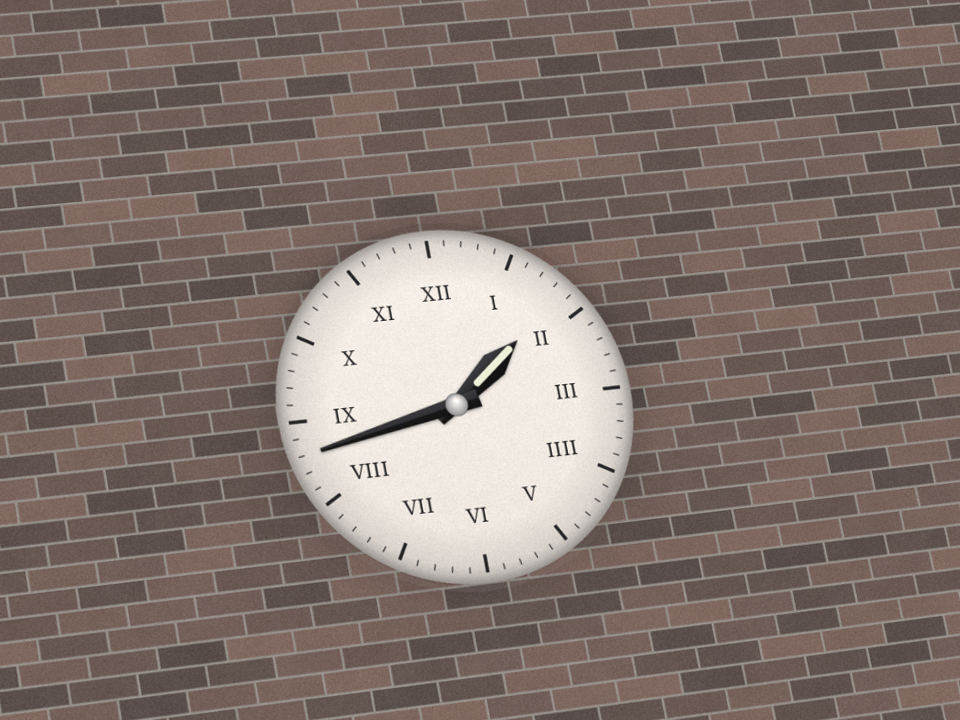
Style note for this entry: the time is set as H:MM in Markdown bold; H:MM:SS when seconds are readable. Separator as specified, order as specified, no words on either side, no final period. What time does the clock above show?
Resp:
**1:43**
